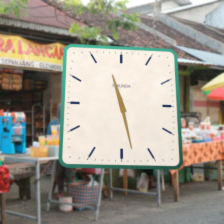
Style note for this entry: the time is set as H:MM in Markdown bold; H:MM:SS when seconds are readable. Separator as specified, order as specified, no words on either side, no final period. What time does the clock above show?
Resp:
**11:28**
